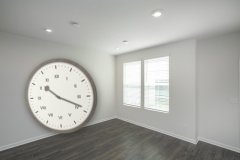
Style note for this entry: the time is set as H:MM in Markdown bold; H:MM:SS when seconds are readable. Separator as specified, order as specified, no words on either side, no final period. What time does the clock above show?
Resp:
**10:19**
